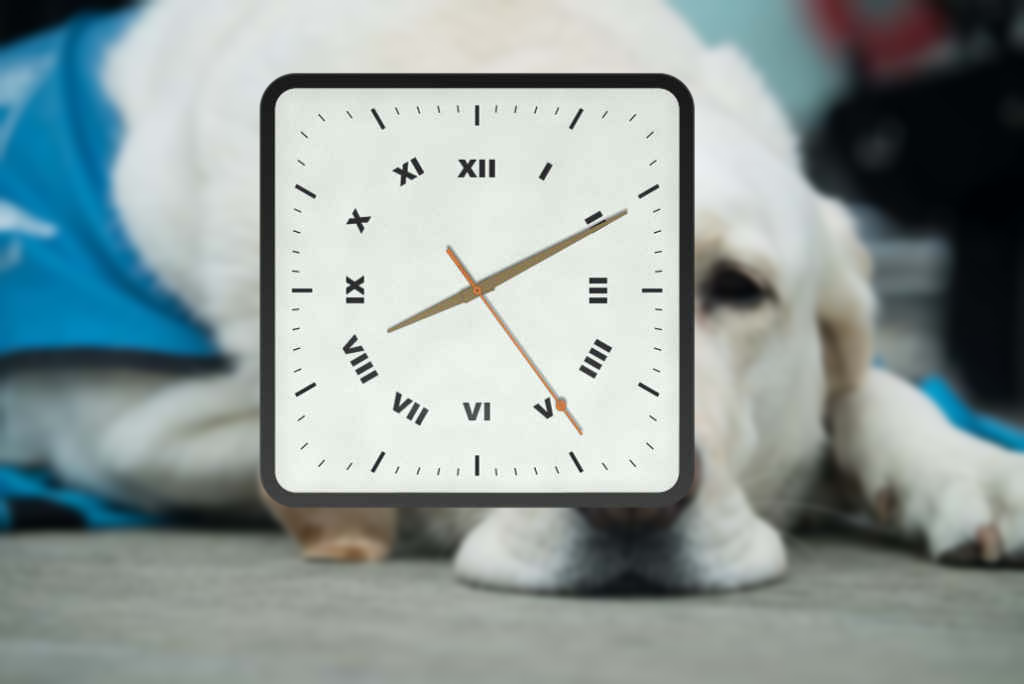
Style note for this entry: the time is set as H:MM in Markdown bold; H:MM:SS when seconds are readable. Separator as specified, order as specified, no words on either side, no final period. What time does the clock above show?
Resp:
**8:10:24**
